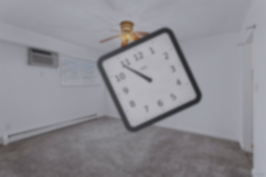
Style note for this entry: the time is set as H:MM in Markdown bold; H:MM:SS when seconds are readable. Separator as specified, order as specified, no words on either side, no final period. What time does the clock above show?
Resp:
**10:54**
